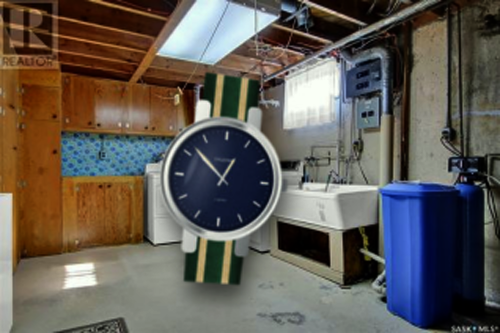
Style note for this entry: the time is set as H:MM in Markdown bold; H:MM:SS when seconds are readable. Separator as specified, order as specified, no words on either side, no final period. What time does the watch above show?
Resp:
**12:52**
